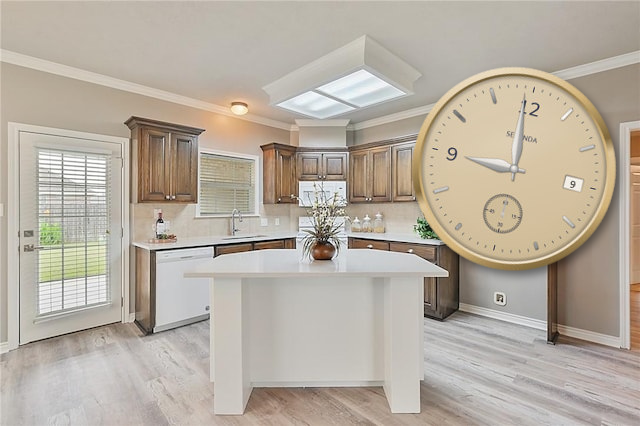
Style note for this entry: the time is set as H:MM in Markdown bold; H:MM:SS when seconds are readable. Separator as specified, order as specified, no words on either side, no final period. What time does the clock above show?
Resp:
**8:59**
